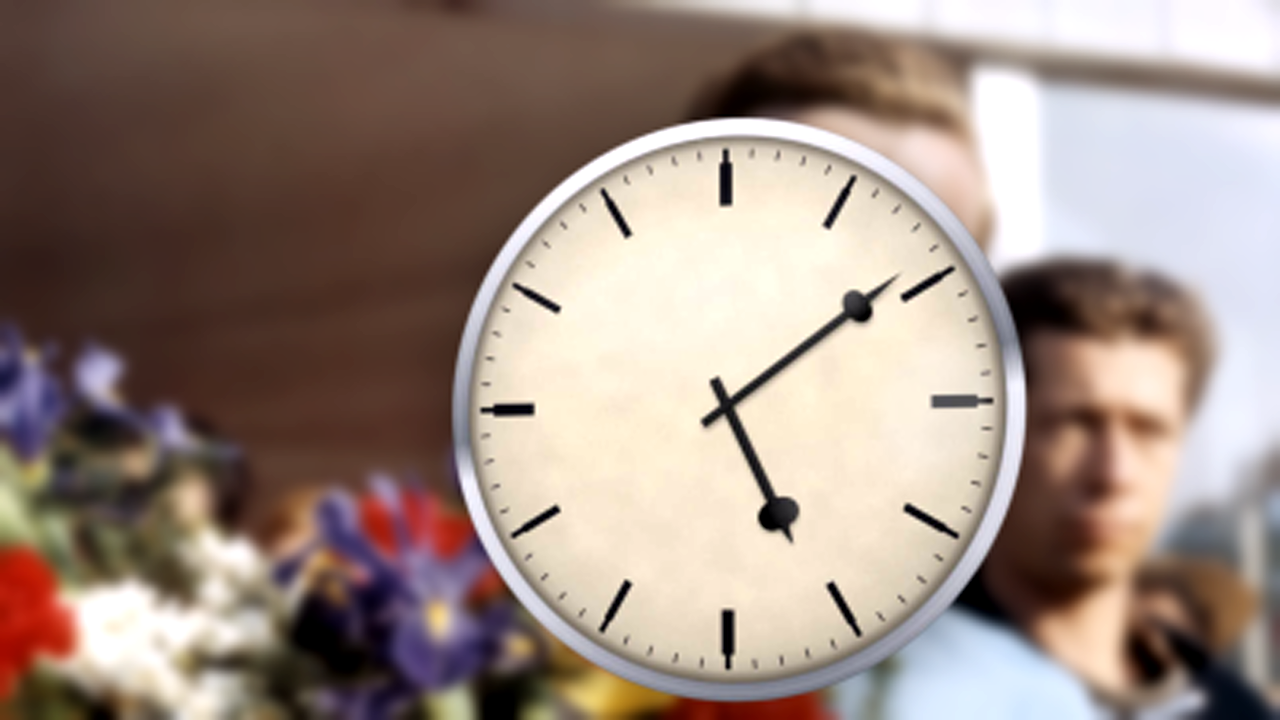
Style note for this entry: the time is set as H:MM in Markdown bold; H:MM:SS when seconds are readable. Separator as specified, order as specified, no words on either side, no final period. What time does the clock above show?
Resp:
**5:09**
